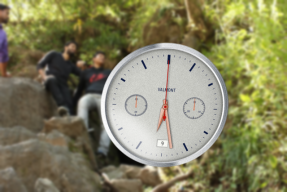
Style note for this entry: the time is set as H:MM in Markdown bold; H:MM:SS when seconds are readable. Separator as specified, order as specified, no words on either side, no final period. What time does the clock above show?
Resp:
**6:28**
